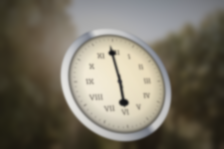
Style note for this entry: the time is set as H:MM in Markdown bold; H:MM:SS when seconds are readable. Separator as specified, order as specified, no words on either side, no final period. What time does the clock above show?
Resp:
**5:59**
